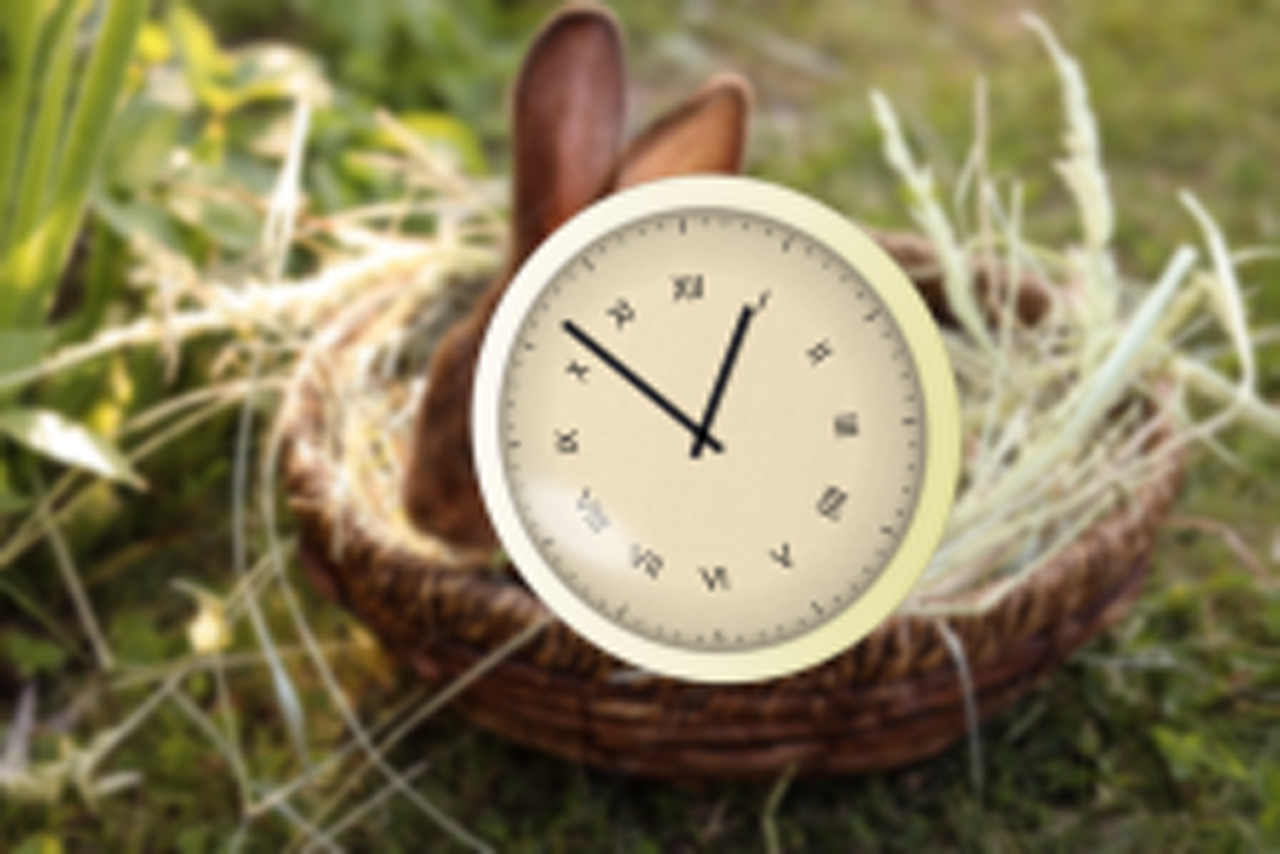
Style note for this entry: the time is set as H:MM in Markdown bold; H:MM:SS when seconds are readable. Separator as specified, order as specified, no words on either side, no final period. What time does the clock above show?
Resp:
**12:52**
